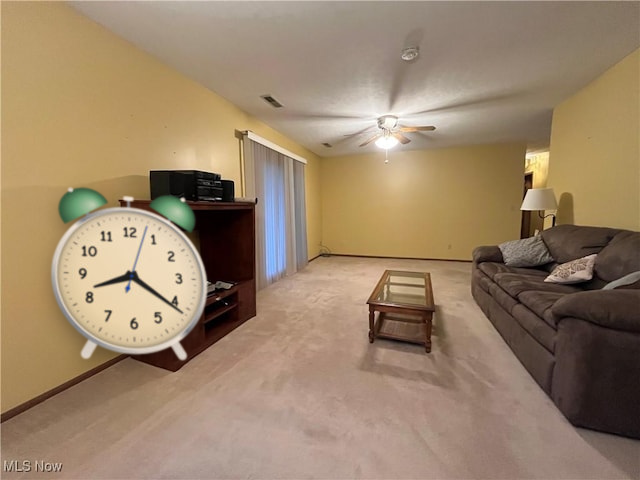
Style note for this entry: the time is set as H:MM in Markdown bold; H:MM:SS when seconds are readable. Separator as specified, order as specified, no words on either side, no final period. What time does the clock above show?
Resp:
**8:21:03**
